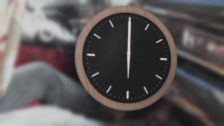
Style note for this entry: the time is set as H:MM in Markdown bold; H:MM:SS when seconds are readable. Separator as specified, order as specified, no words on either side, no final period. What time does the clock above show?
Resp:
**6:00**
